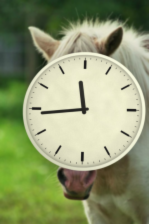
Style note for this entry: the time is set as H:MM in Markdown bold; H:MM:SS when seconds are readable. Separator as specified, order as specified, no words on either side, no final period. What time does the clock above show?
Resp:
**11:44**
